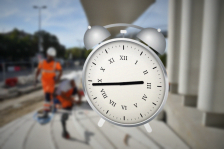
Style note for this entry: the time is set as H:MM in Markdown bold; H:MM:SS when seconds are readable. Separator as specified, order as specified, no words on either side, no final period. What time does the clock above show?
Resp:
**2:44**
